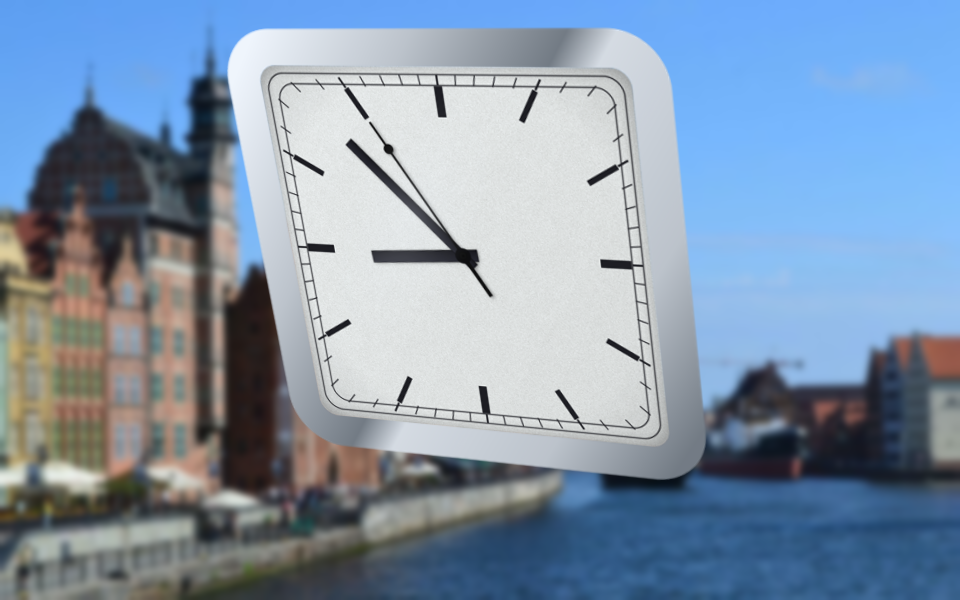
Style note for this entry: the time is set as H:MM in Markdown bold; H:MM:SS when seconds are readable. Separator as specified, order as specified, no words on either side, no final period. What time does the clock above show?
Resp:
**8:52:55**
